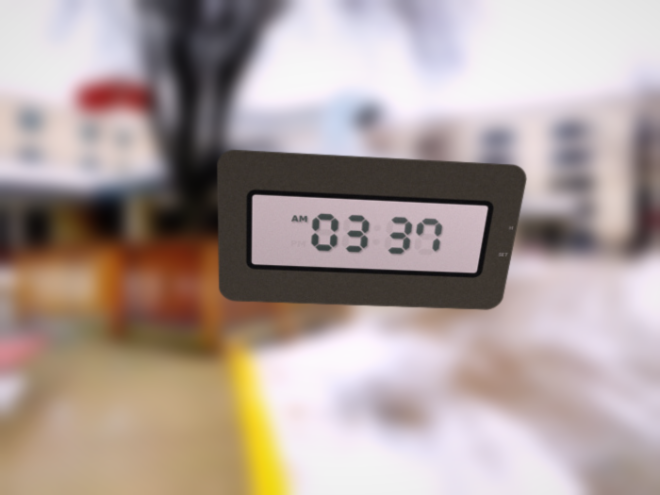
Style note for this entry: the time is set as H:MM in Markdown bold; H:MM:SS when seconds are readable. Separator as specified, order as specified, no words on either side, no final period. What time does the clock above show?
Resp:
**3:37**
